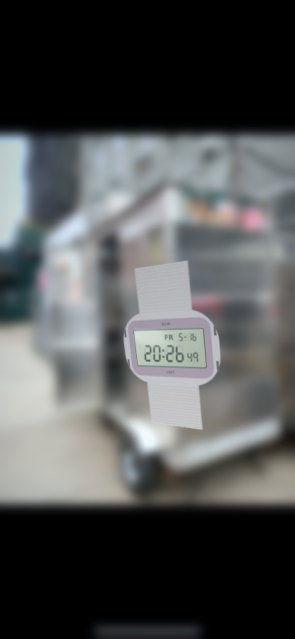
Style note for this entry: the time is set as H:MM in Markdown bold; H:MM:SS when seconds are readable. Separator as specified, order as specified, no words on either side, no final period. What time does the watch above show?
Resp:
**20:26:49**
